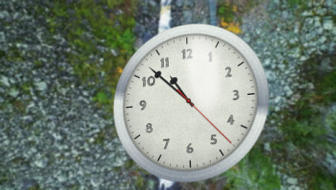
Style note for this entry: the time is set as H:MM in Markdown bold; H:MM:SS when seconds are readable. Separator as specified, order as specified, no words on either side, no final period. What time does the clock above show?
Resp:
**10:52:23**
